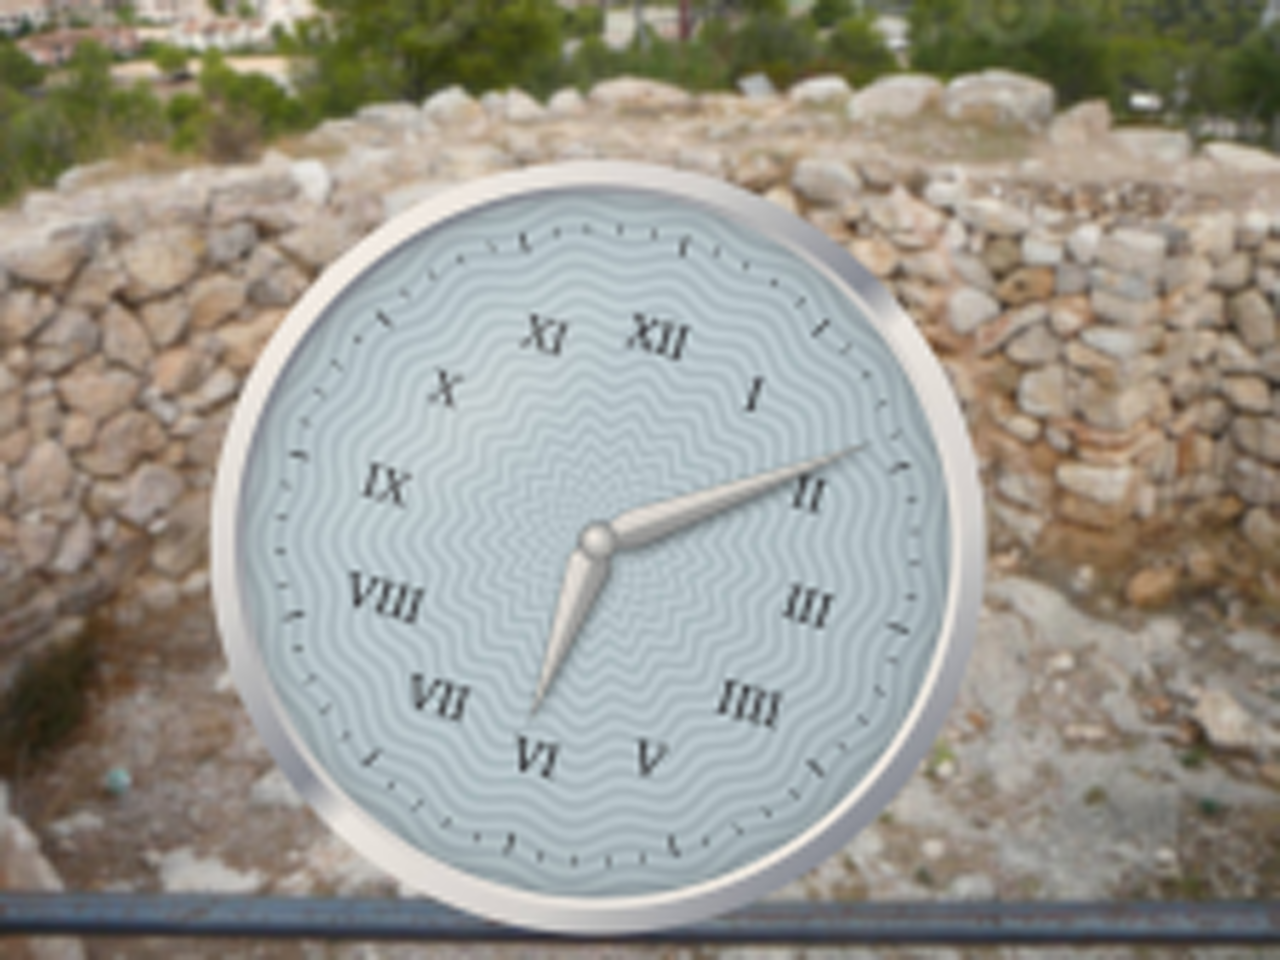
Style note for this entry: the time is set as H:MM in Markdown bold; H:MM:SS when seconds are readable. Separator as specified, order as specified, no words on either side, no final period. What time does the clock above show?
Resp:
**6:09**
